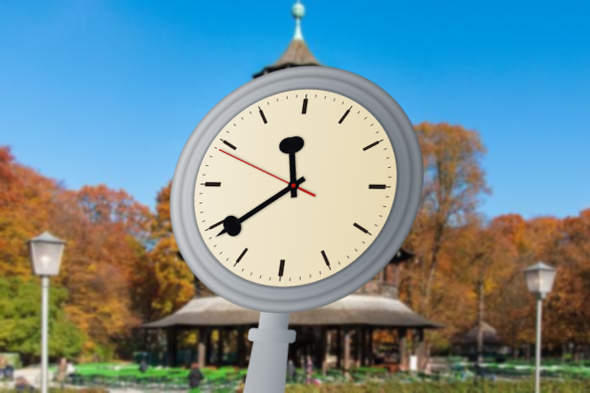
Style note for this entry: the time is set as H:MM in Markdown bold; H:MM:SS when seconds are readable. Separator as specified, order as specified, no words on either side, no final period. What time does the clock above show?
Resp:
**11:38:49**
